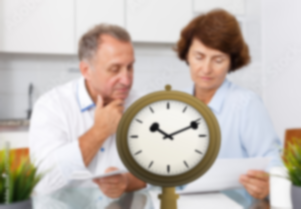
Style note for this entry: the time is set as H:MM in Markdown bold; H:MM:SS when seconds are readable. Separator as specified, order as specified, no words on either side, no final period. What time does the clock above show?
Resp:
**10:11**
